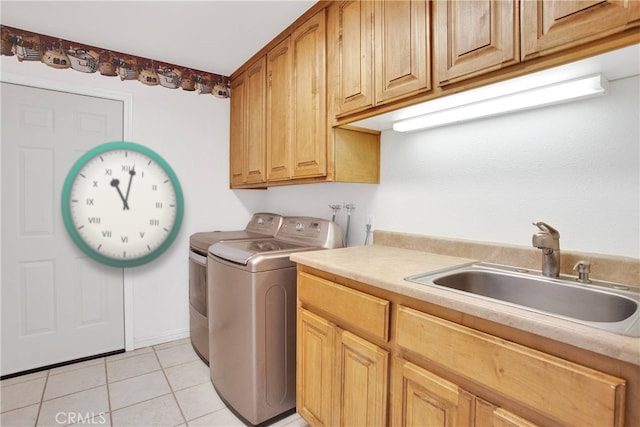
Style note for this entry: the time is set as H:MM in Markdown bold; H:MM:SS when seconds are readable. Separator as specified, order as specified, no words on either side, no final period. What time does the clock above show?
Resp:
**11:02**
